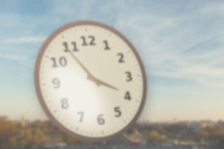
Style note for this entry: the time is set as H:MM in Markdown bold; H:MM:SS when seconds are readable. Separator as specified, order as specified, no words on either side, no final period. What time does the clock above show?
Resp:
**3:54**
